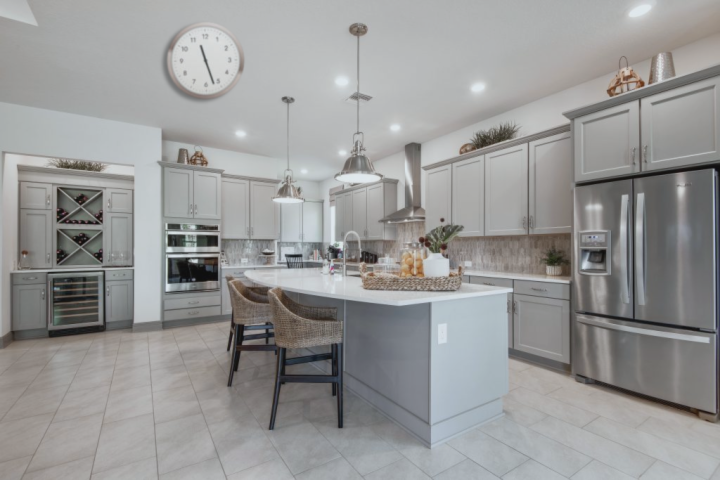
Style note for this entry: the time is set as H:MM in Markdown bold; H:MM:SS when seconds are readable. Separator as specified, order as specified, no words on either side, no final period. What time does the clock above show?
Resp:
**11:27**
